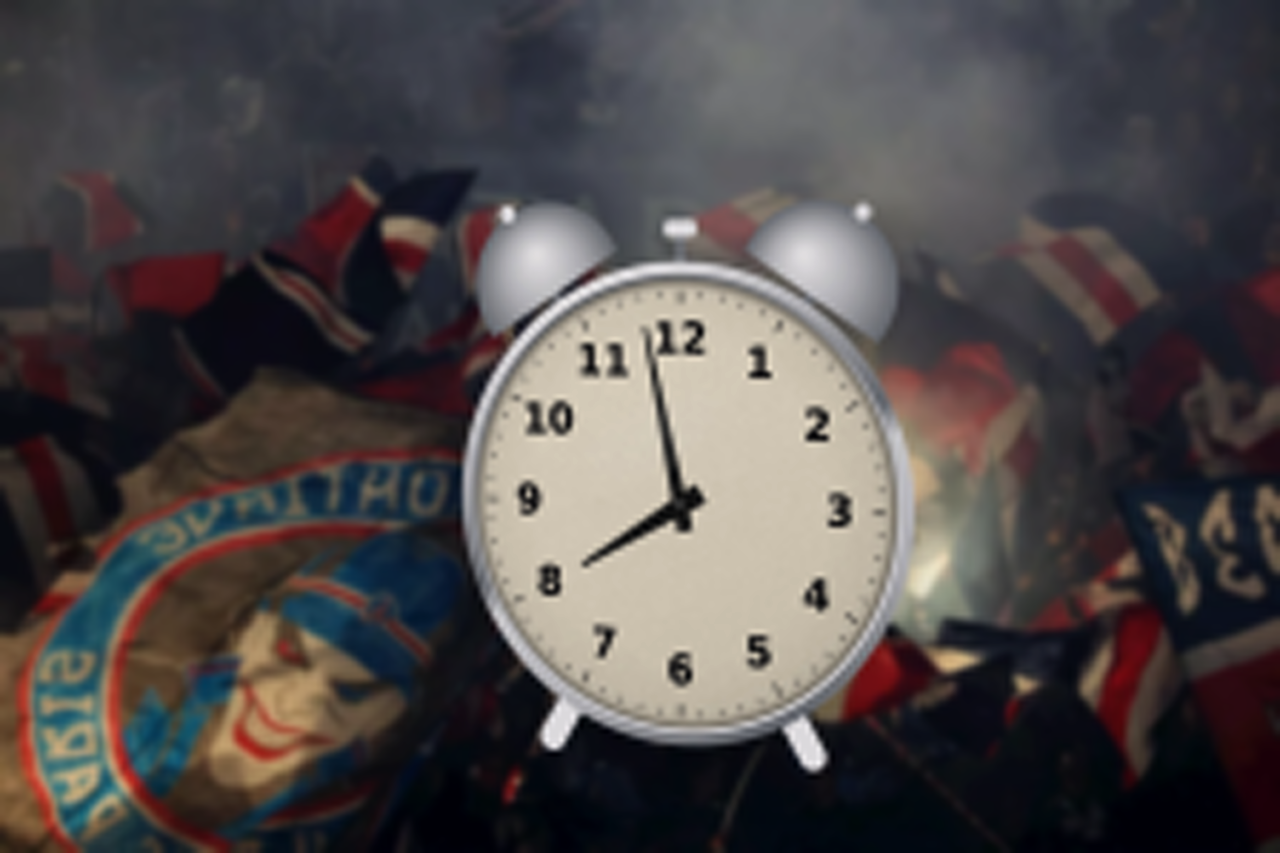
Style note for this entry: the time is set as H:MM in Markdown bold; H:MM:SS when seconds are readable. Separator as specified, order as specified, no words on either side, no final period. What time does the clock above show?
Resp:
**7:58**
